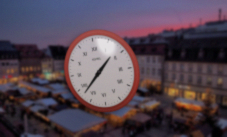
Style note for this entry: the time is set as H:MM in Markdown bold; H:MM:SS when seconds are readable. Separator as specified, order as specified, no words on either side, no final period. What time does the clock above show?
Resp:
**1:38**
